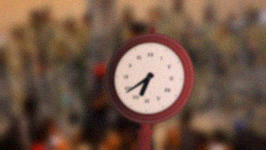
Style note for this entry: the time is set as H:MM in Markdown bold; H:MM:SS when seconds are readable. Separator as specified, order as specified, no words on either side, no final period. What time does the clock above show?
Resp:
**6:39**
